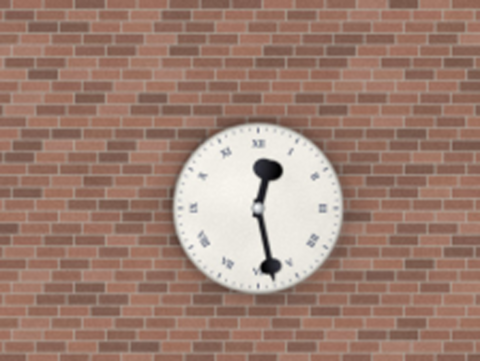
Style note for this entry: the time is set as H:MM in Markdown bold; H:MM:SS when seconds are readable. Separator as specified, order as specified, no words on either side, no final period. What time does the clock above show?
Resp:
**12:28**
